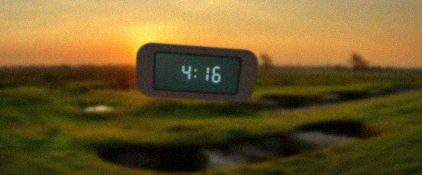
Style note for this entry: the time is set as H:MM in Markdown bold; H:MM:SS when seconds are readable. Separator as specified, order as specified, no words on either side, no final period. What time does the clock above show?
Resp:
**4:16**
